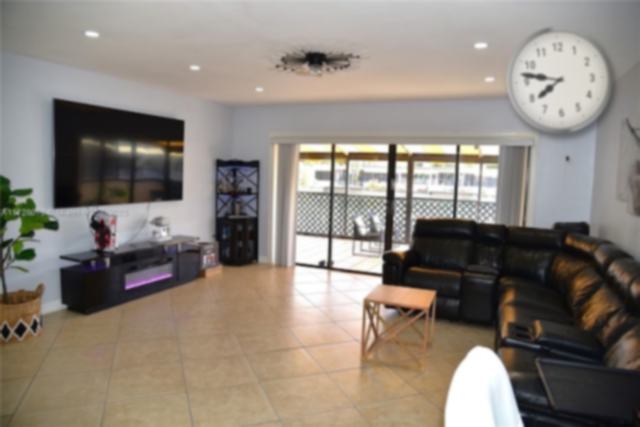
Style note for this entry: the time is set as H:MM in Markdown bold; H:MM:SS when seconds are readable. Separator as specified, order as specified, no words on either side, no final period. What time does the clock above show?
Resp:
**7:47**
